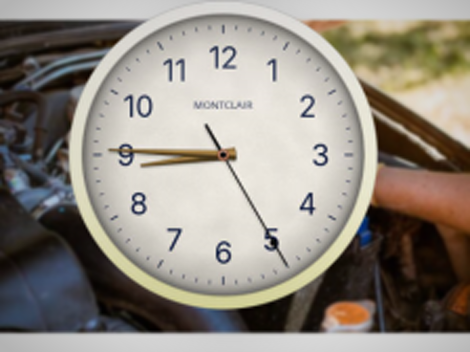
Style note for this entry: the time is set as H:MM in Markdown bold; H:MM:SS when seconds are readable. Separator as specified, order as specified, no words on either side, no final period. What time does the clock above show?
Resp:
**8:45:25**
